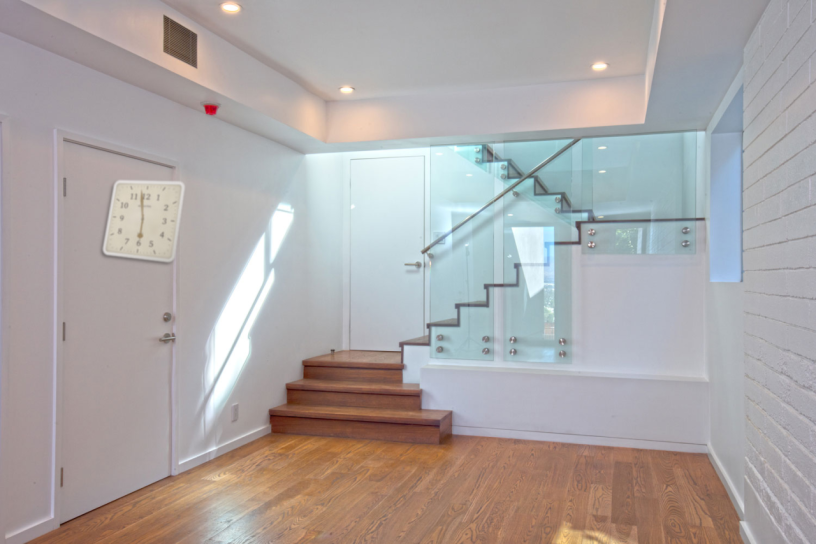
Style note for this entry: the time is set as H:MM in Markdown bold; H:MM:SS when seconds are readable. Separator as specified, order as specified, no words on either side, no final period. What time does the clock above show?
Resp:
**5:58**
